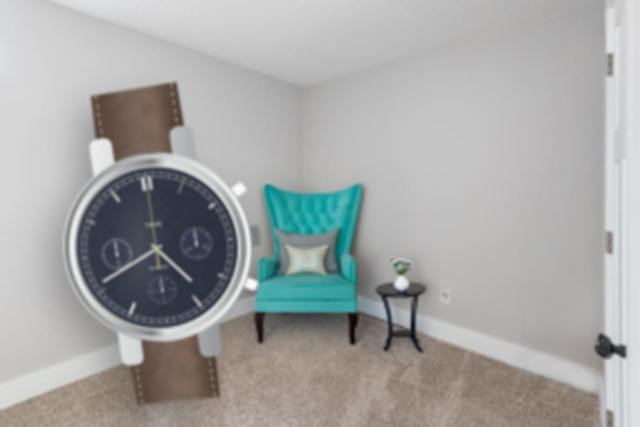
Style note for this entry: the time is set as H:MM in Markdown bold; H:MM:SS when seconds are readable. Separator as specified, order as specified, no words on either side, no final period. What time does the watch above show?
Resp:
**4:41**
